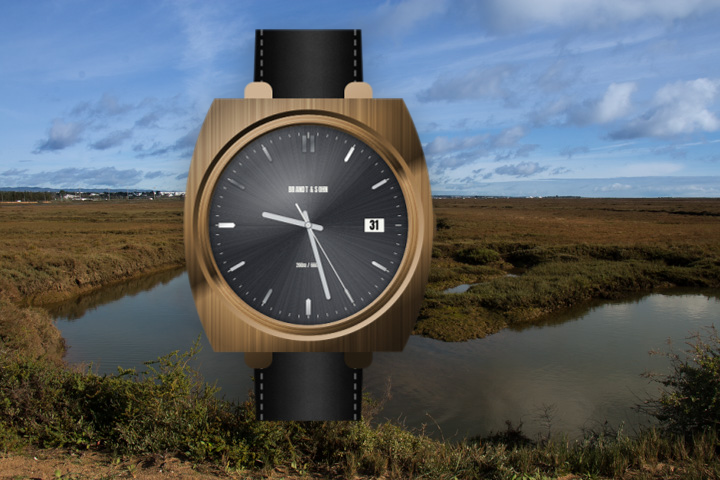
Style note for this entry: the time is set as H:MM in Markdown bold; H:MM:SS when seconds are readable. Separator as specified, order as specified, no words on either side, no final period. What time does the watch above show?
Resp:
**9:27:25**
